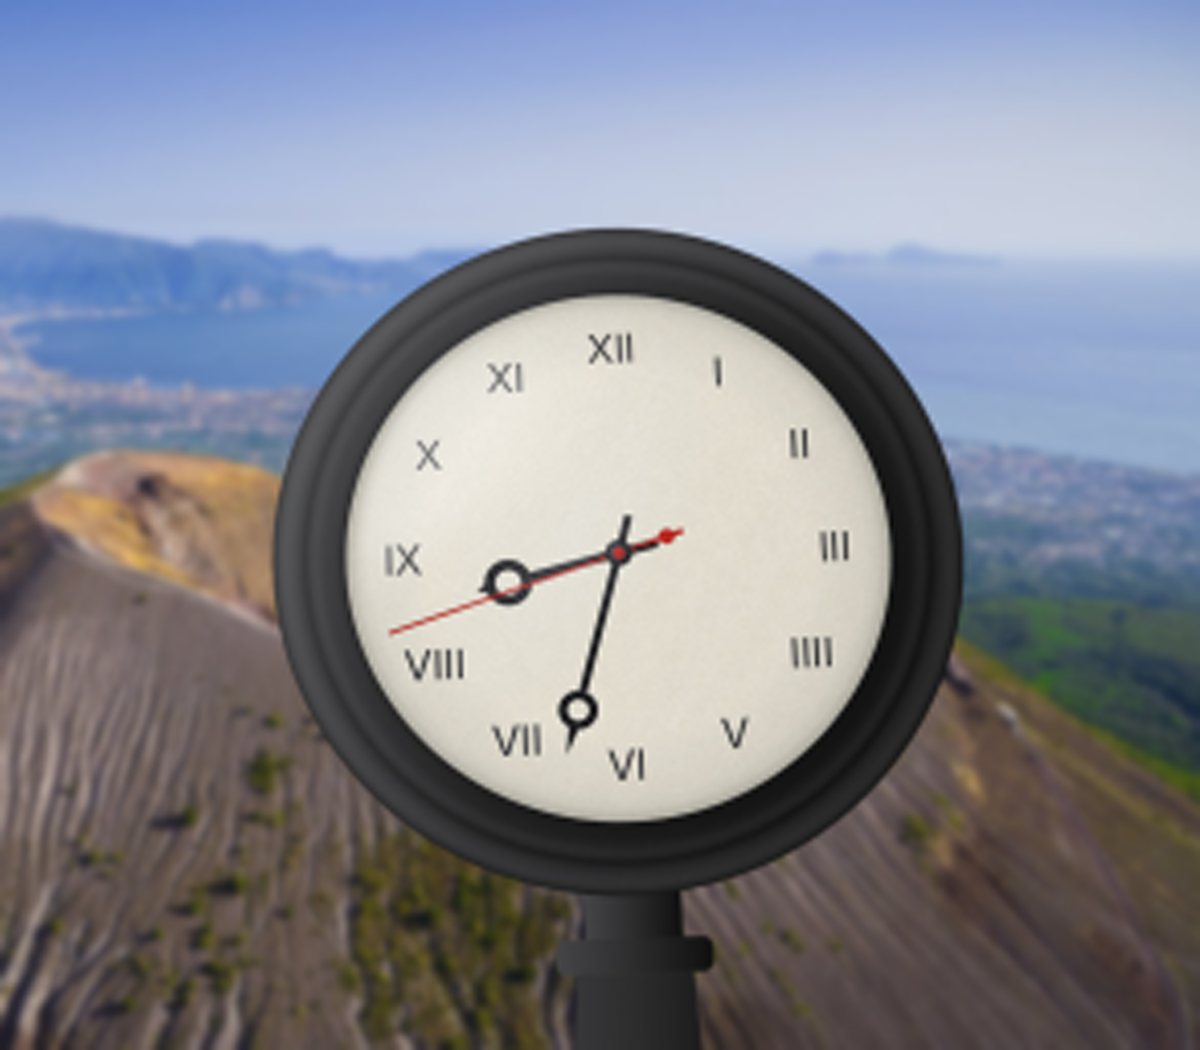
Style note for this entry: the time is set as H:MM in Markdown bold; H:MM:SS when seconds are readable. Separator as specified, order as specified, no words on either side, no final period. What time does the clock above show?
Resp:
**8:32:42**
